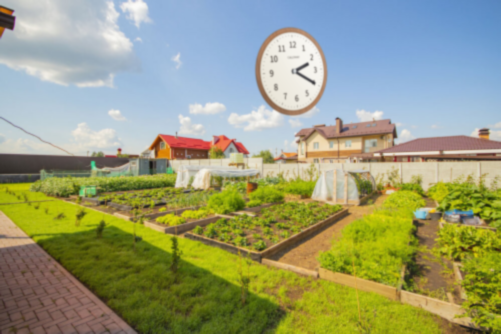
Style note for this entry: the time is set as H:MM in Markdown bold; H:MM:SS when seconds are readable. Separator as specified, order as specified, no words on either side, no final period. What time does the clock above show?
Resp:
**2:20**
